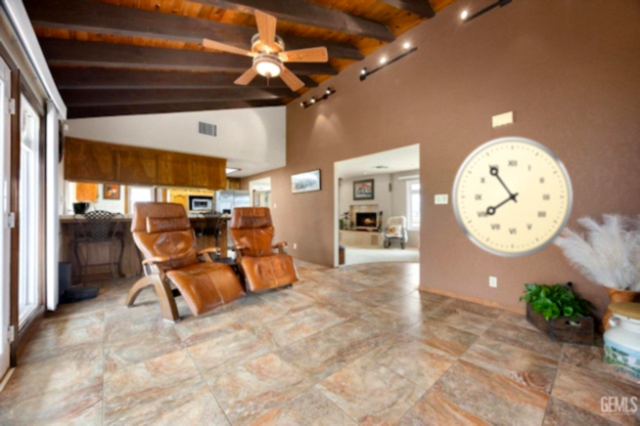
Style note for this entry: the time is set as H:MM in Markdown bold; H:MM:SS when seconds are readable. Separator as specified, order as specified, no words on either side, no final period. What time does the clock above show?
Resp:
**7:54**
